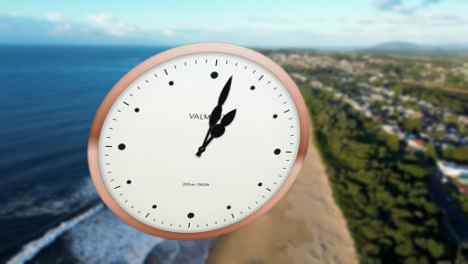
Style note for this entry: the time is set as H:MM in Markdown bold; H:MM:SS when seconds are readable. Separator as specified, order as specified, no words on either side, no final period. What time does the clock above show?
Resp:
**1:02**
